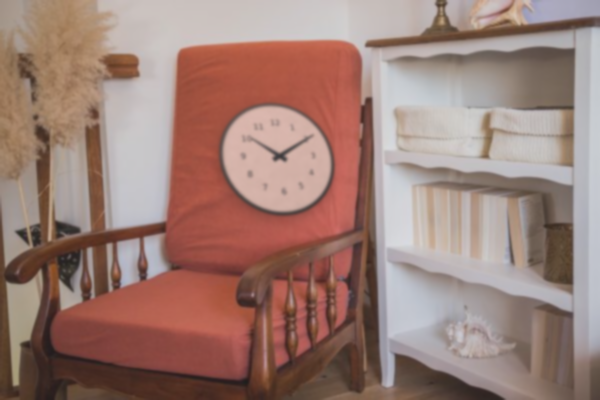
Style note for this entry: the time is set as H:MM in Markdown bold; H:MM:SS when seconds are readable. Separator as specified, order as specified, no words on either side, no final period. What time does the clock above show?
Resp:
**10:10**
